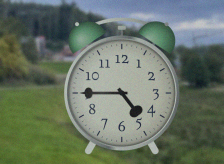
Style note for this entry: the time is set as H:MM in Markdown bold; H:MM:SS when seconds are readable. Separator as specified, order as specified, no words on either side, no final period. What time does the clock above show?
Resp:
**4:45**
